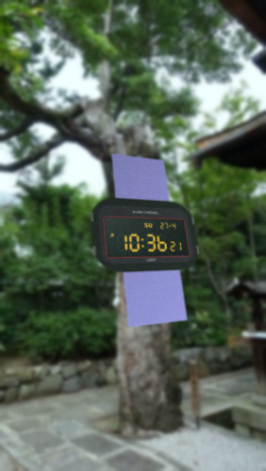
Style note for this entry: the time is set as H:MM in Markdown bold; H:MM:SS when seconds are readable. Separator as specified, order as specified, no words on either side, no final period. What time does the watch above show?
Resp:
**10:36:21**
